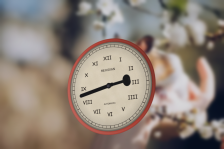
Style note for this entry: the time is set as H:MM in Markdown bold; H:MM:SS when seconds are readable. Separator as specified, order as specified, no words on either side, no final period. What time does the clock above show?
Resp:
**2:43**
